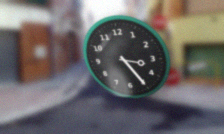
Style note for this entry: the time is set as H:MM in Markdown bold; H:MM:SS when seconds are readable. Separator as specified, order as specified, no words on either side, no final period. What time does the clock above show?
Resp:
**3:25**
